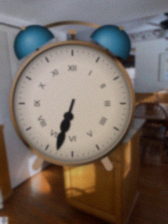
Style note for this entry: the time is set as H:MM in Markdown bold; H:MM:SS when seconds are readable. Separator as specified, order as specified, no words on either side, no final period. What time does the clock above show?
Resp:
**6:33**
